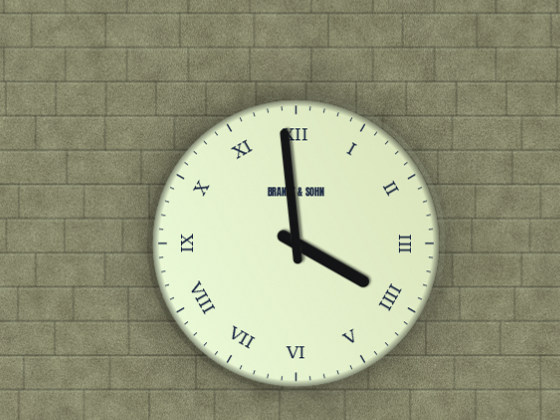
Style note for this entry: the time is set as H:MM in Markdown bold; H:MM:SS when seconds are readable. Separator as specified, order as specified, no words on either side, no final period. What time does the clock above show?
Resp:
**3:59**
